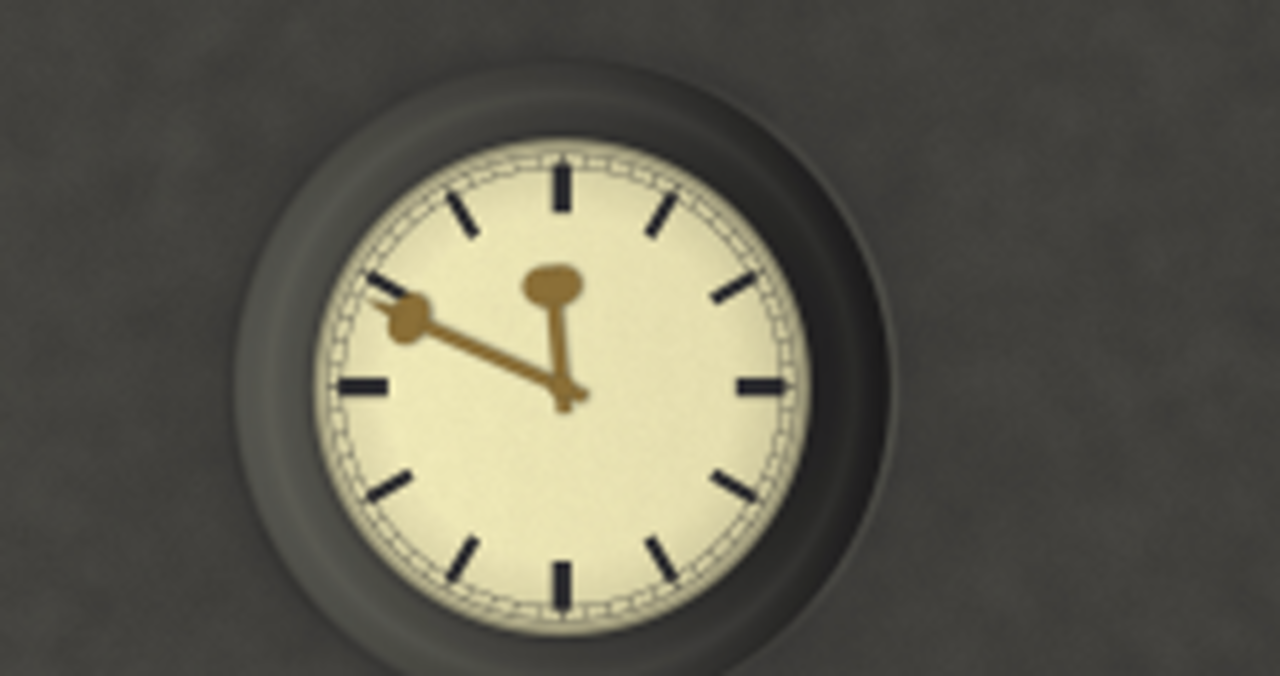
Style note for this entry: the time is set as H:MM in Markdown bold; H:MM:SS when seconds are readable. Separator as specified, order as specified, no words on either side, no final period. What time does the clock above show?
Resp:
**11:49**
